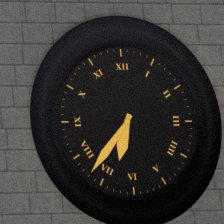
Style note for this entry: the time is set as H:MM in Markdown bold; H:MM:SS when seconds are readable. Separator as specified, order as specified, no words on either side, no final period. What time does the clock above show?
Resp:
**6:37**
